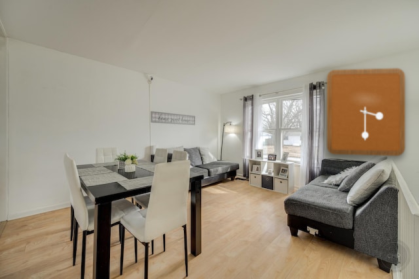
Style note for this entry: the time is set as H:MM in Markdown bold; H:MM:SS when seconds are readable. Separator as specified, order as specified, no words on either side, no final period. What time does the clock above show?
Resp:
**3:30**
